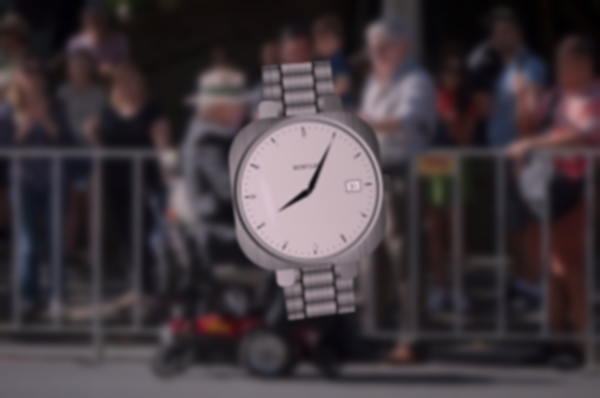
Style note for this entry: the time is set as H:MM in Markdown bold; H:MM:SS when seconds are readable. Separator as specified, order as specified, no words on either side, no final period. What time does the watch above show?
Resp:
**8:05**
